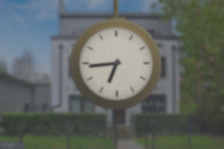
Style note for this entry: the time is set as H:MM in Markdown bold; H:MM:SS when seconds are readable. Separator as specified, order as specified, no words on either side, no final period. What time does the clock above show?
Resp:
**6:44**
